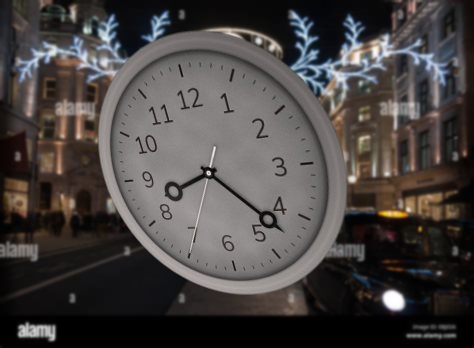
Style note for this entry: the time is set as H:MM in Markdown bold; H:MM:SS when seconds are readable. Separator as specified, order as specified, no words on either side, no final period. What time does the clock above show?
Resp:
**8:22:35**
